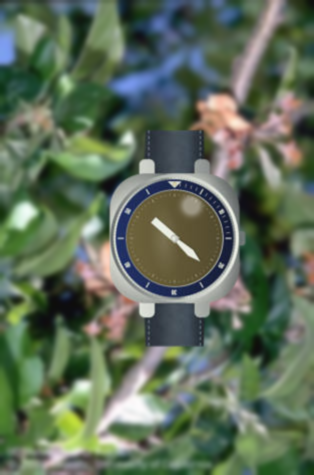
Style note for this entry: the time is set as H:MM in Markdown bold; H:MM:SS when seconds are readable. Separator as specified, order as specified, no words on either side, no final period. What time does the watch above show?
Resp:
**10:22**
